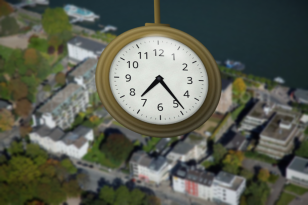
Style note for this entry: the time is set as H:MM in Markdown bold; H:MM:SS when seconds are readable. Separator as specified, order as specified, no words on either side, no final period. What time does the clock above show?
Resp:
**7:24**
